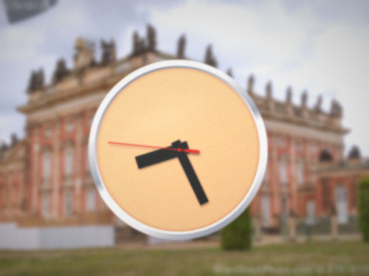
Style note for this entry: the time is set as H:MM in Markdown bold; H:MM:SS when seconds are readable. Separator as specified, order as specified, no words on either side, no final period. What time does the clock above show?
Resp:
**8:25:46**
